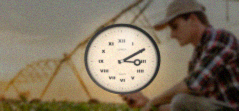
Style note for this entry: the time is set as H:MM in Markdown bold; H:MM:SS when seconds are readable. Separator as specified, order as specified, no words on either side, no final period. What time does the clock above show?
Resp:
**3:10**
